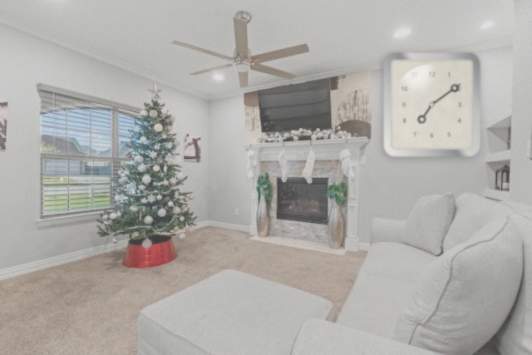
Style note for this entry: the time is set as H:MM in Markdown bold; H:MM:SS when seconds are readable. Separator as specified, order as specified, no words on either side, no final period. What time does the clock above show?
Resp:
**7:09**
